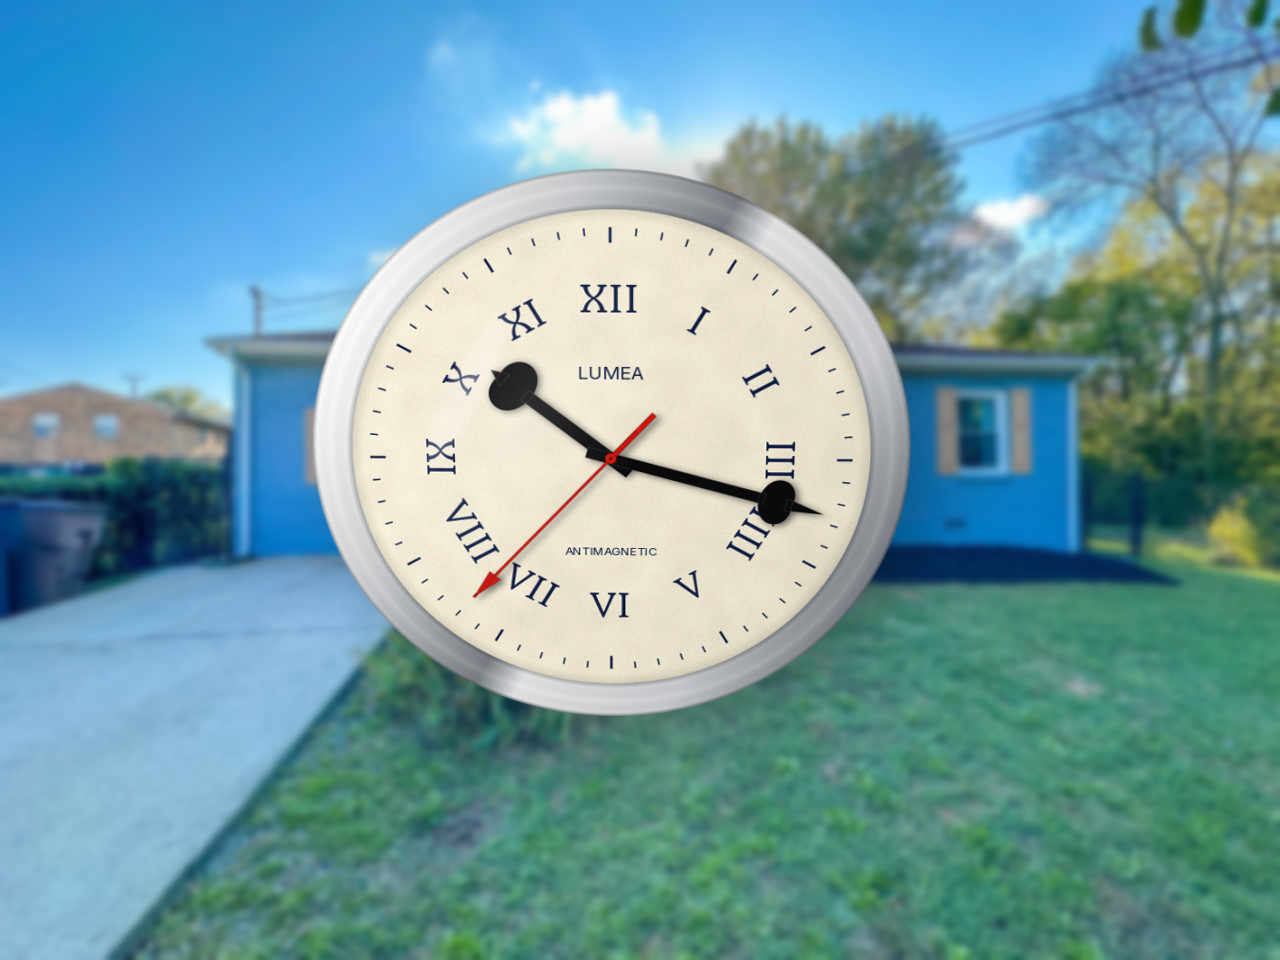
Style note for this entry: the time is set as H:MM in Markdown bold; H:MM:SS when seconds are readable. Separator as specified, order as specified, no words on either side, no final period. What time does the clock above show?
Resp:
**10:17:37**
